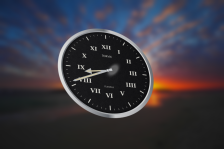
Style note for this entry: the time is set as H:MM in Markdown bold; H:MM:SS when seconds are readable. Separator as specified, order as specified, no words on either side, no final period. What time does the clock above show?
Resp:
**8:41**
